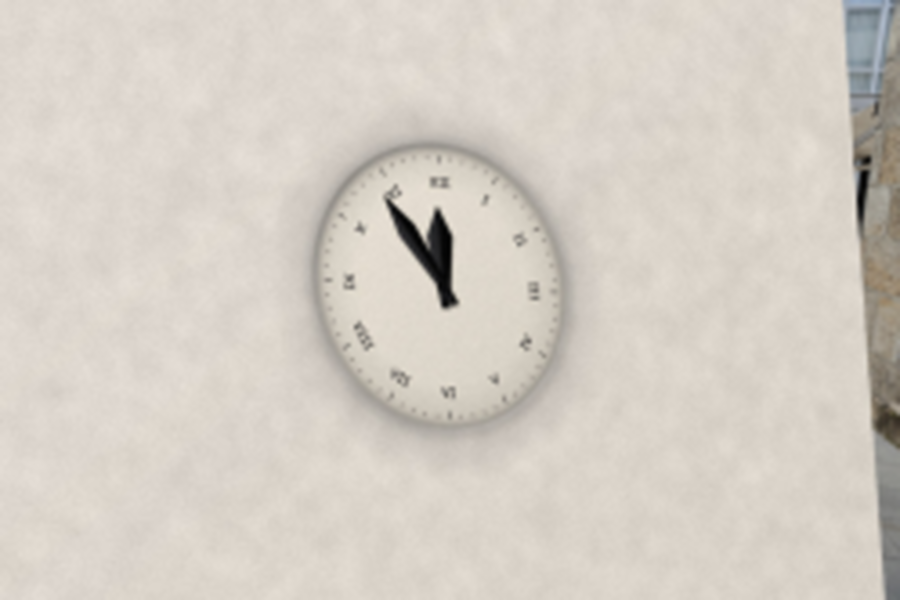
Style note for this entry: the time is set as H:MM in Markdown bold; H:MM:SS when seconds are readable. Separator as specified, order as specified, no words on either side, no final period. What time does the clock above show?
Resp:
**11:54**
